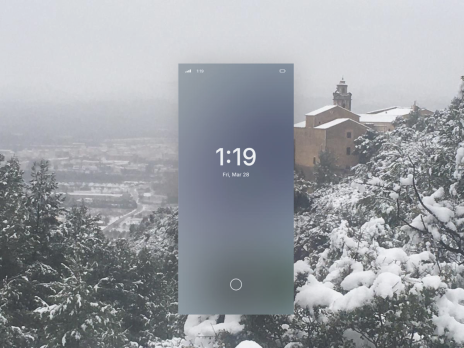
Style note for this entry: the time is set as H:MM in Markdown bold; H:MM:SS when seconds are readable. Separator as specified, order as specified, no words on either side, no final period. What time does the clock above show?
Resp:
**1:19**
